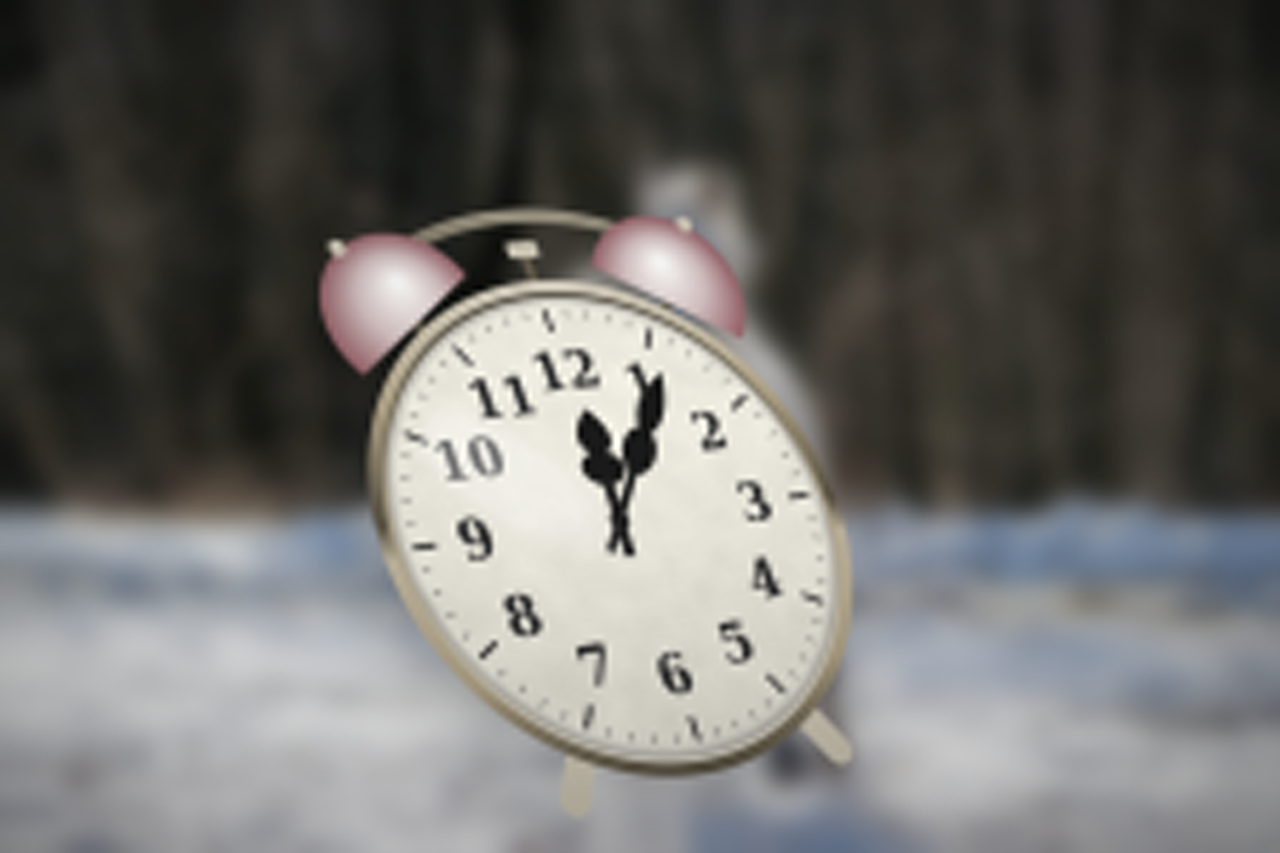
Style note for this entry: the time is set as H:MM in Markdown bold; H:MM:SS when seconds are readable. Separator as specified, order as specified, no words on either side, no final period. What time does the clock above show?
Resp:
**12:06**
